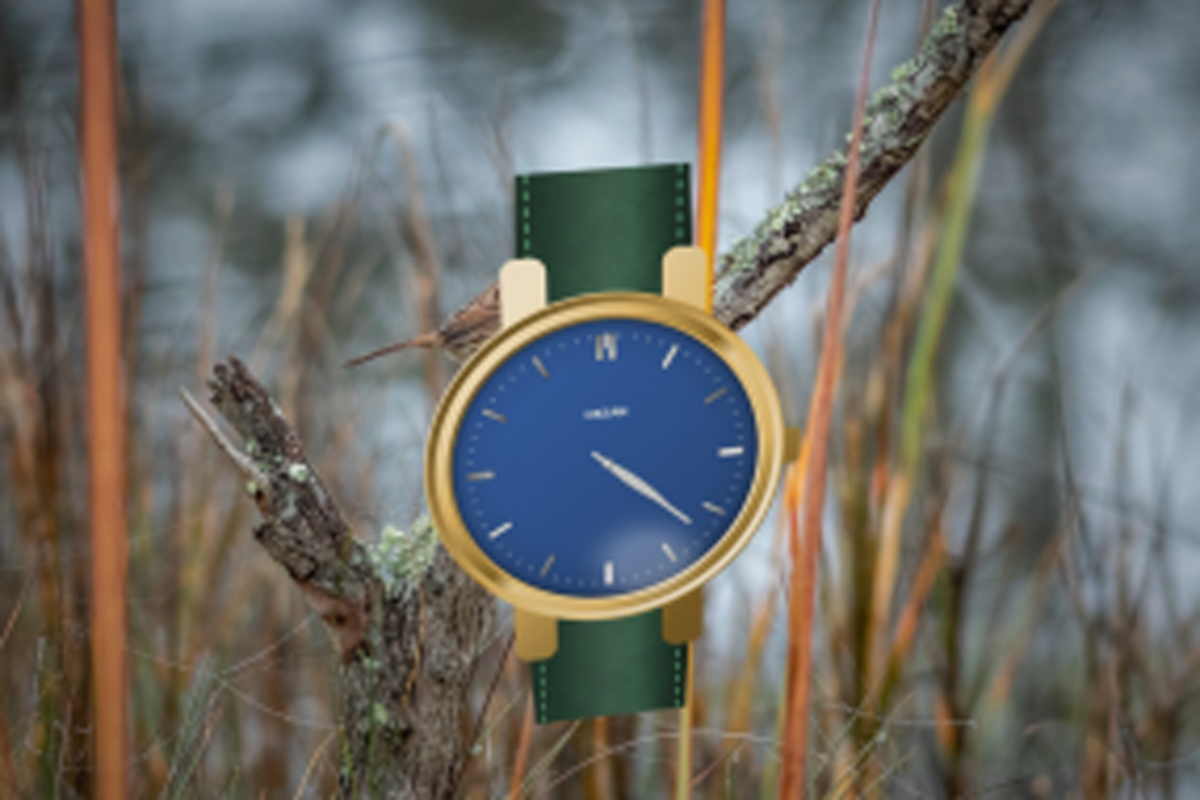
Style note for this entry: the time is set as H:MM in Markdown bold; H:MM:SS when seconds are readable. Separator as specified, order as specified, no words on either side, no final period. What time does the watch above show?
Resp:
**4:22**
